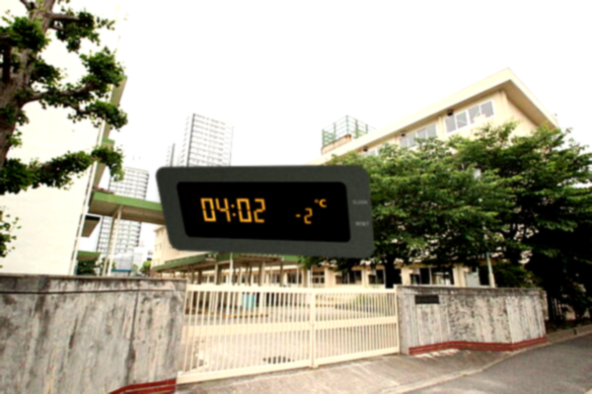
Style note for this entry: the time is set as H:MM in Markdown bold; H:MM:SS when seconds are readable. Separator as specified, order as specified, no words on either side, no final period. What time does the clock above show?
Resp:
**4:02**
